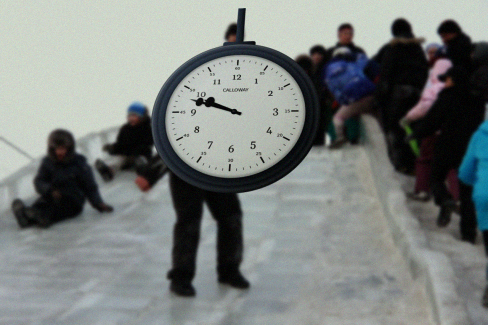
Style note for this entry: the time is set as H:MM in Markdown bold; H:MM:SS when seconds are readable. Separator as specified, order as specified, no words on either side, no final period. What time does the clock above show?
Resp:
**9:48**
